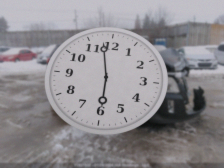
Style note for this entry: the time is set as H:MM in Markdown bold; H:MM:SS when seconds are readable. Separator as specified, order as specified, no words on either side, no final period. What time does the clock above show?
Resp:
**5:58**
